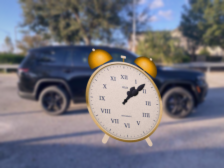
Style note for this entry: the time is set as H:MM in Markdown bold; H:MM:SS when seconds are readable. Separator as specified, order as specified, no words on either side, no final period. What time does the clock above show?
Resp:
**1:08**
